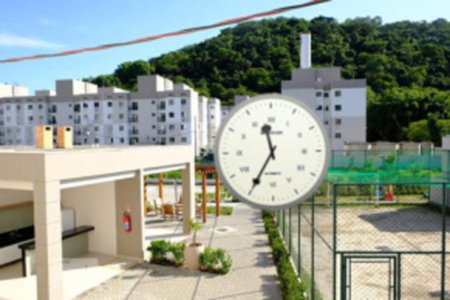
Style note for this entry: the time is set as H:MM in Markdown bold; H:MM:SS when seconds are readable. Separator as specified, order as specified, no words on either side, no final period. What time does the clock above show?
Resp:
**11:35**
